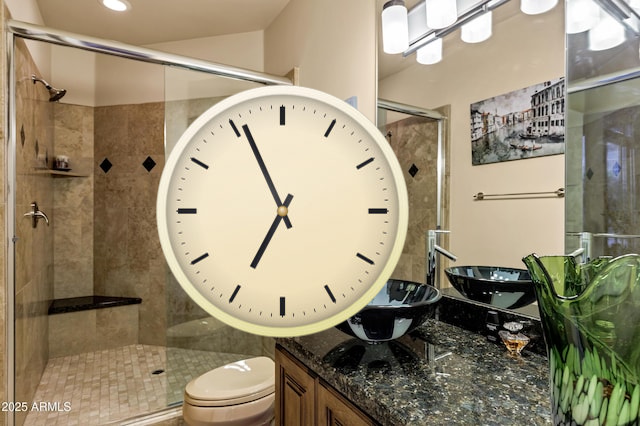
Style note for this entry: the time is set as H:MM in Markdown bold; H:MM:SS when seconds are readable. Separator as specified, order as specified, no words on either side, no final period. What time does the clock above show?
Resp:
**6:56**
